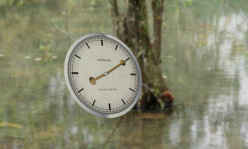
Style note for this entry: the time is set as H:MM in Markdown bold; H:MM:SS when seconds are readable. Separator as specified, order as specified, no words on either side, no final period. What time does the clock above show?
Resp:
**8:10**
